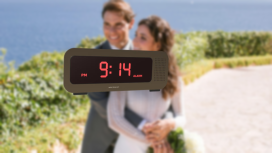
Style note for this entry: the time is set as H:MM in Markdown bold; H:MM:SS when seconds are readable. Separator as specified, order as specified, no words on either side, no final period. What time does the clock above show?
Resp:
**9:14**
